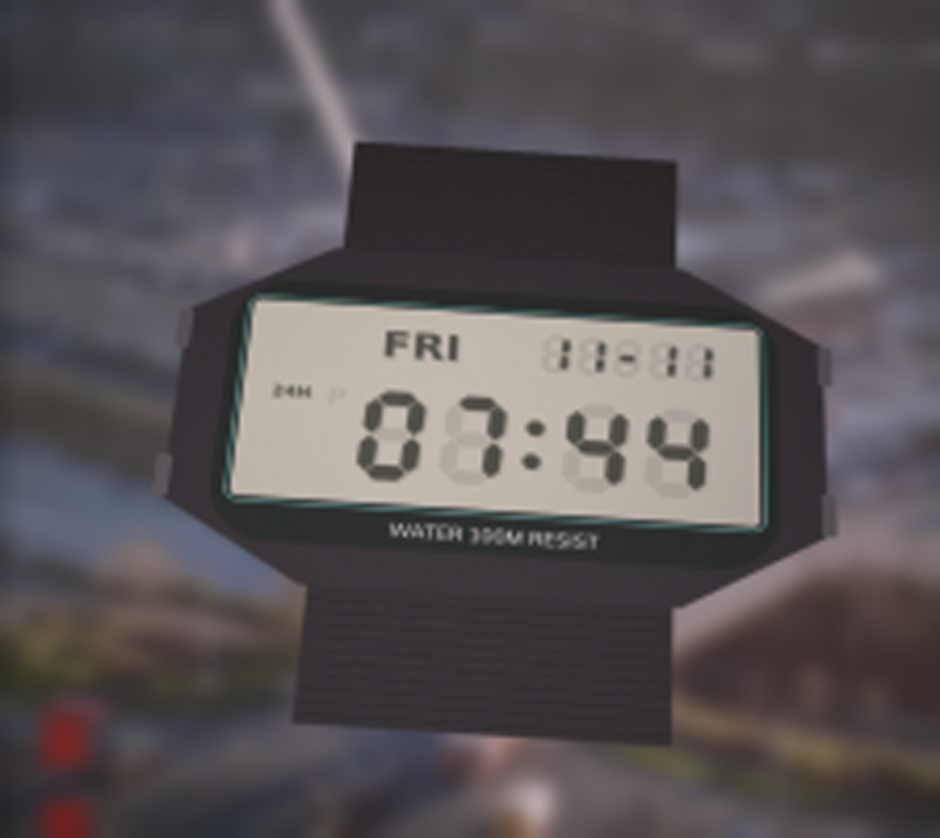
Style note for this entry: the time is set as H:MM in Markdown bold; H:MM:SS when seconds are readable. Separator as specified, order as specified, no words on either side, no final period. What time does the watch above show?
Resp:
**7:44**
